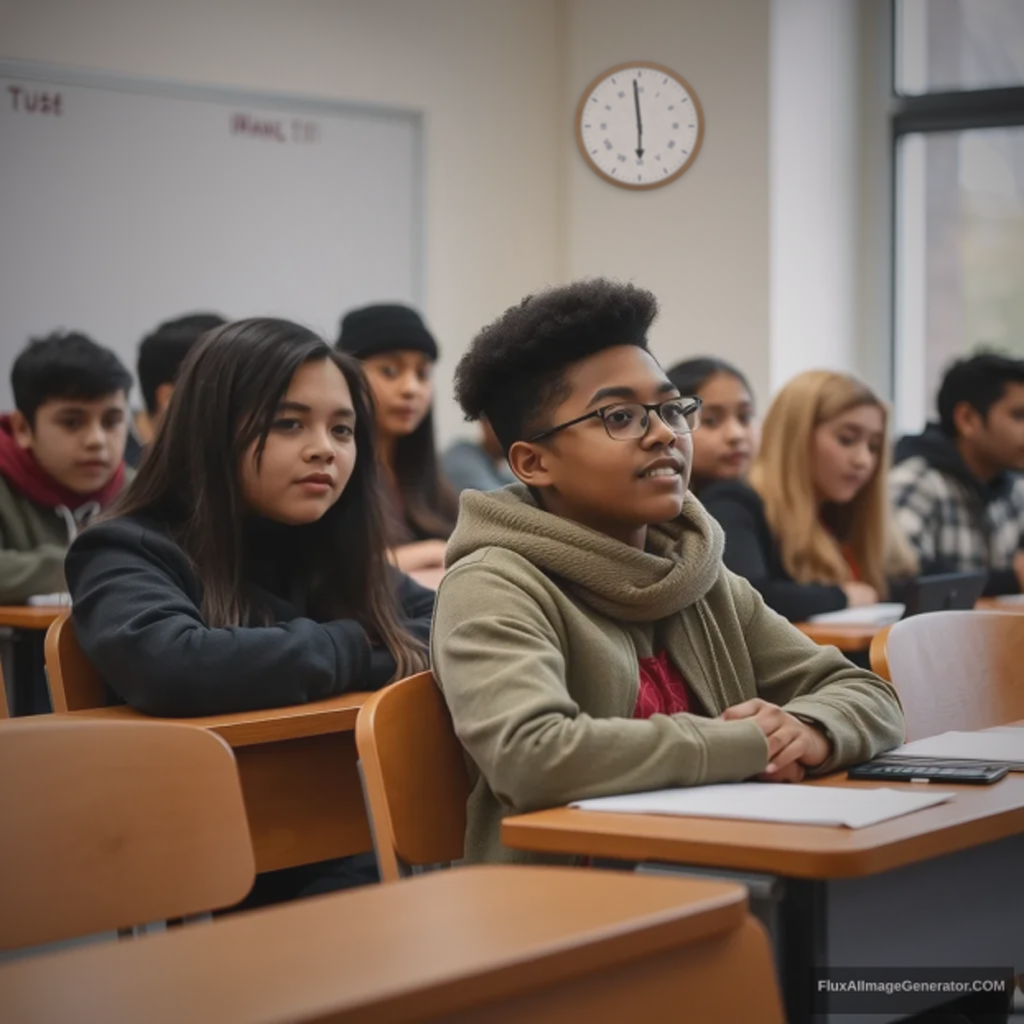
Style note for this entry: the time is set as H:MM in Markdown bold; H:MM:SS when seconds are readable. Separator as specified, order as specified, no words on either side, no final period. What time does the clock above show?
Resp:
**5:59**
